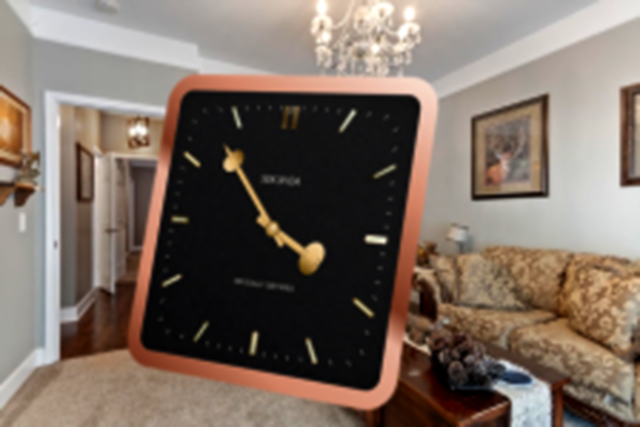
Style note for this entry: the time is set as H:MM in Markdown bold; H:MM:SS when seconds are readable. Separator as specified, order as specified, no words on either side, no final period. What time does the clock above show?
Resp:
**3:53**
